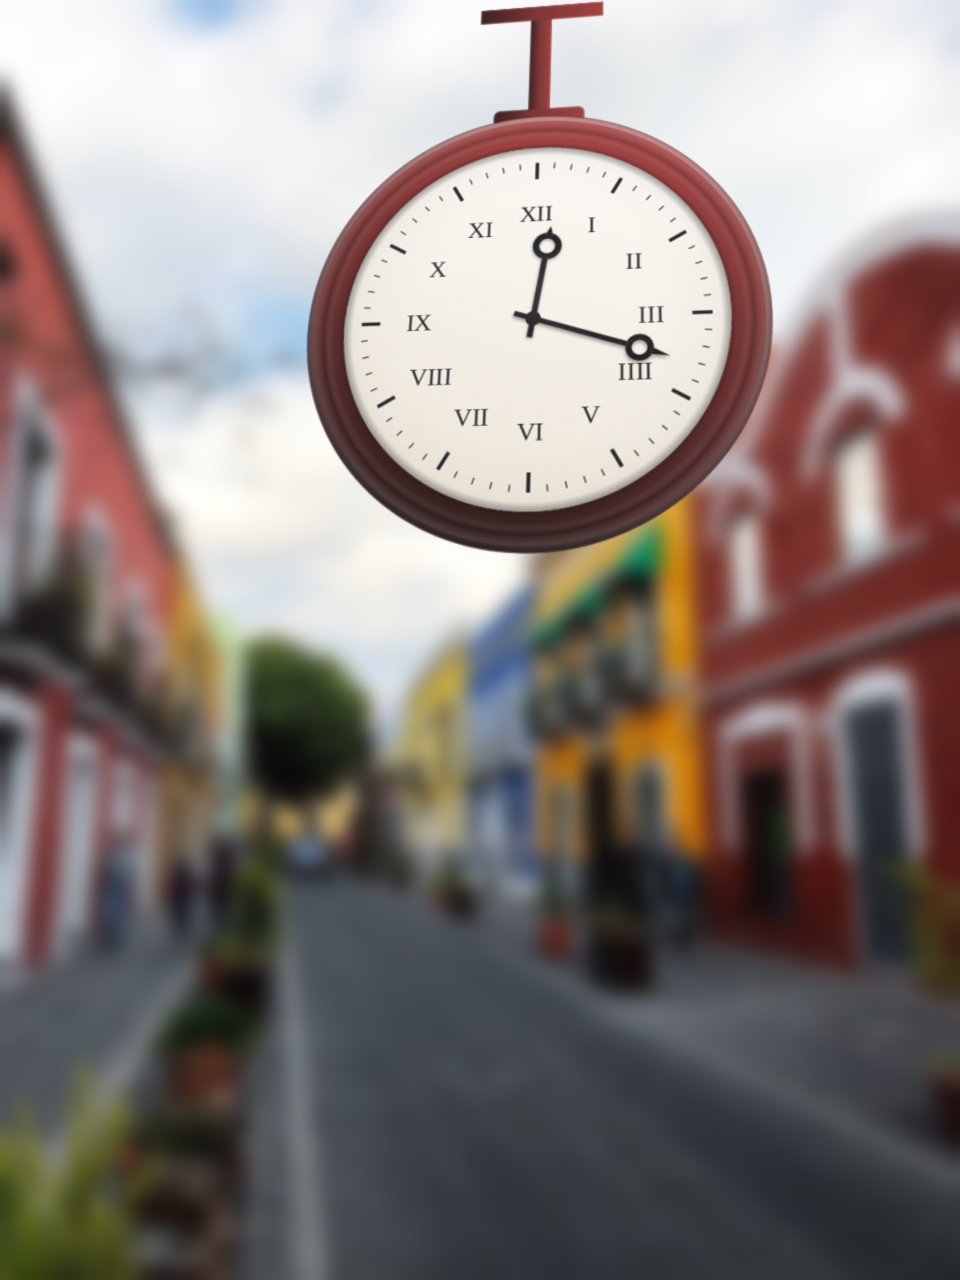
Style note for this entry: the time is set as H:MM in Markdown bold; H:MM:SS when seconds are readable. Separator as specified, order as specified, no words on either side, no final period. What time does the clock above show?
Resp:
**12:18**
